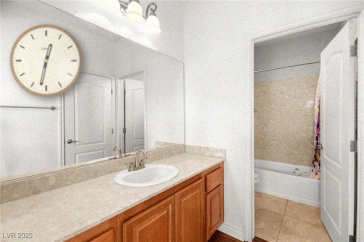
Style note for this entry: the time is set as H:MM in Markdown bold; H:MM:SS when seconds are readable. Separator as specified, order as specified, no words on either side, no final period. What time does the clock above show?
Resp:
**12:32**
